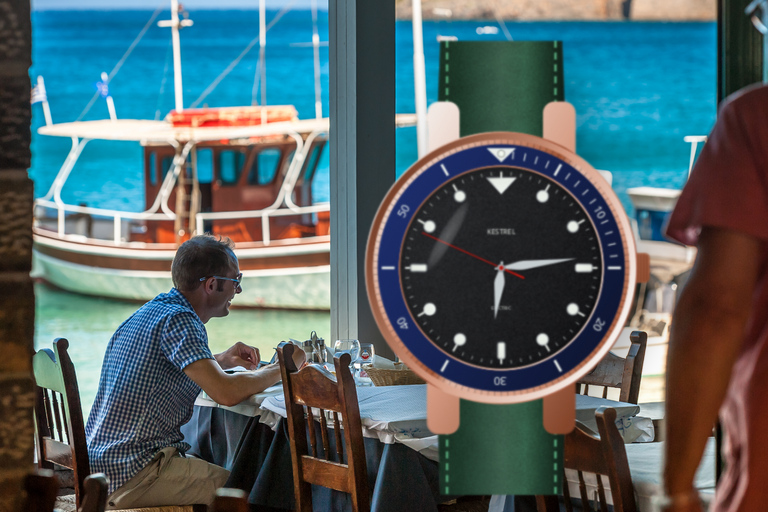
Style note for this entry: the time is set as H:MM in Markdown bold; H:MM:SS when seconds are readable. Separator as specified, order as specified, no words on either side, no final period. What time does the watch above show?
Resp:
**6:13:49**
